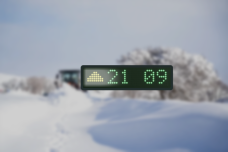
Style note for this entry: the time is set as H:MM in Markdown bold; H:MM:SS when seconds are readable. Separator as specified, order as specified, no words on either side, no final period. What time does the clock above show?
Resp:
**21:09**
